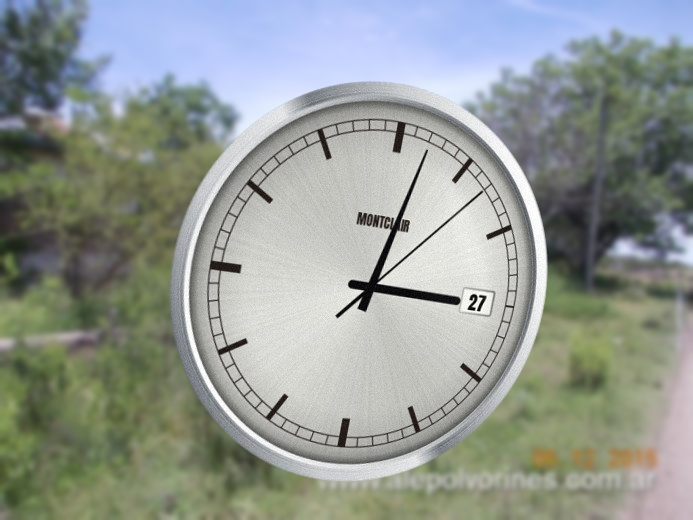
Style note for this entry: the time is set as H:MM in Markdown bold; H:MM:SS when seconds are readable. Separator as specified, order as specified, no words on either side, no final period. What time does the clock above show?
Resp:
**3:02:07**
